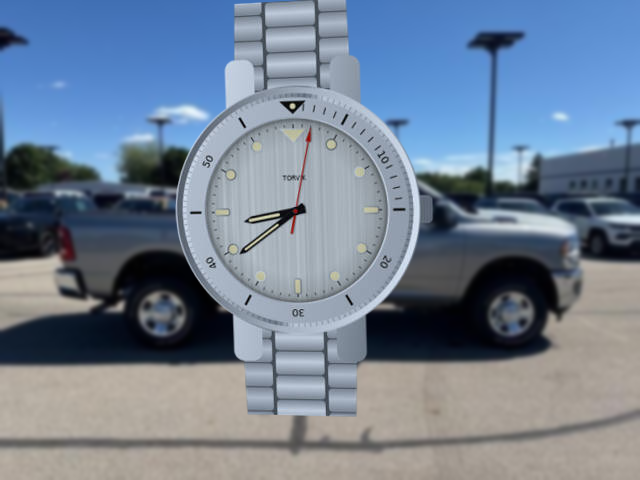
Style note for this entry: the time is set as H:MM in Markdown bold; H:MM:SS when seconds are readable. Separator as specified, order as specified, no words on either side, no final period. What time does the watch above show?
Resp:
**8:39:02**
